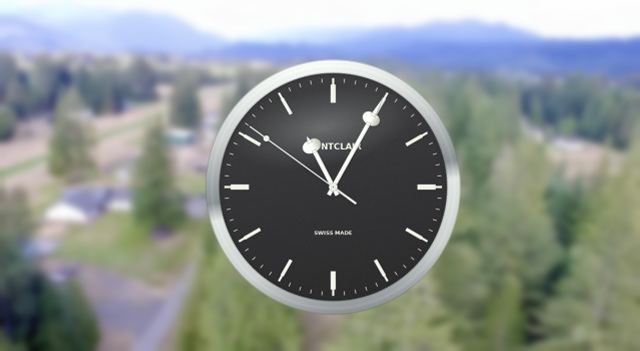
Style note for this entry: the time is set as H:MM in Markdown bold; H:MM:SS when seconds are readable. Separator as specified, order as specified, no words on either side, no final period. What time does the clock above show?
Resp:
**11:04:51**
